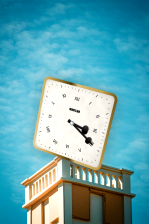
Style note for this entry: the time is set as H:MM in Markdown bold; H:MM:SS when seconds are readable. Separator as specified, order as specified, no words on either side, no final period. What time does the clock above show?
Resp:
**3:20**
